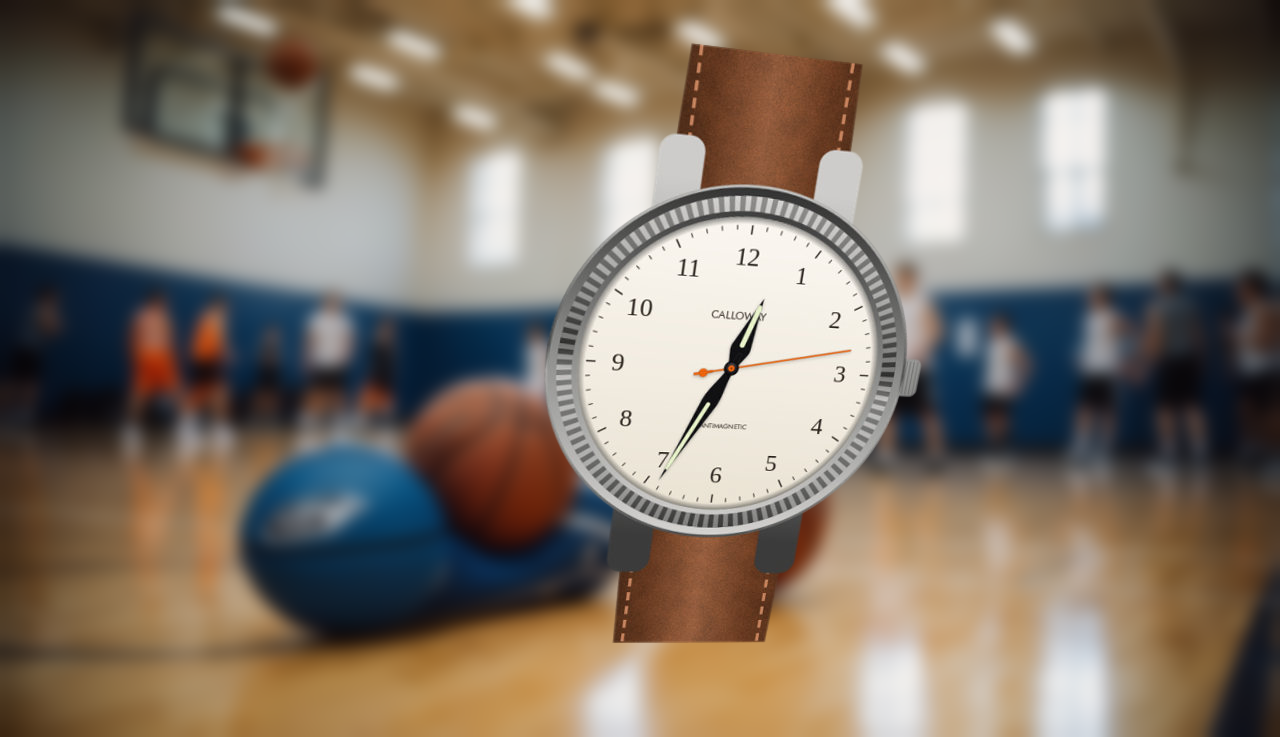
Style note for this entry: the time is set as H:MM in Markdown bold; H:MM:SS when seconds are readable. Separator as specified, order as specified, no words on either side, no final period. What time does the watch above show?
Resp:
**12:34:13**
